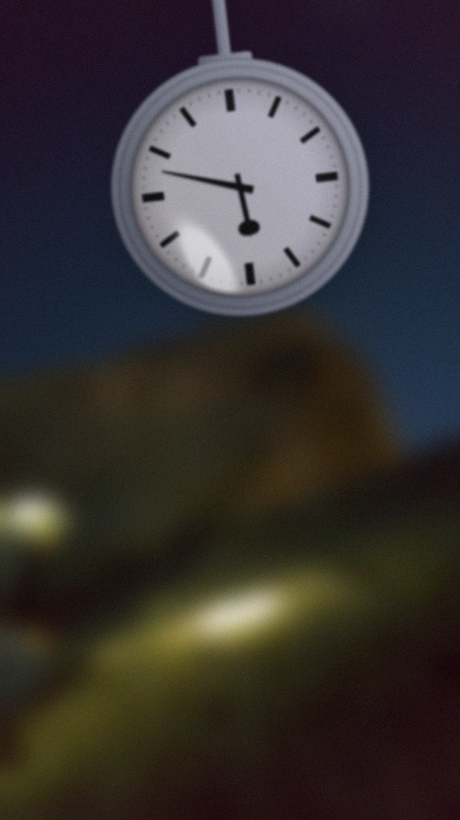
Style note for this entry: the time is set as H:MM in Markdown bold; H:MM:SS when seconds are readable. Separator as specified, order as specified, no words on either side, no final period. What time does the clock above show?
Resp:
**5:48**
